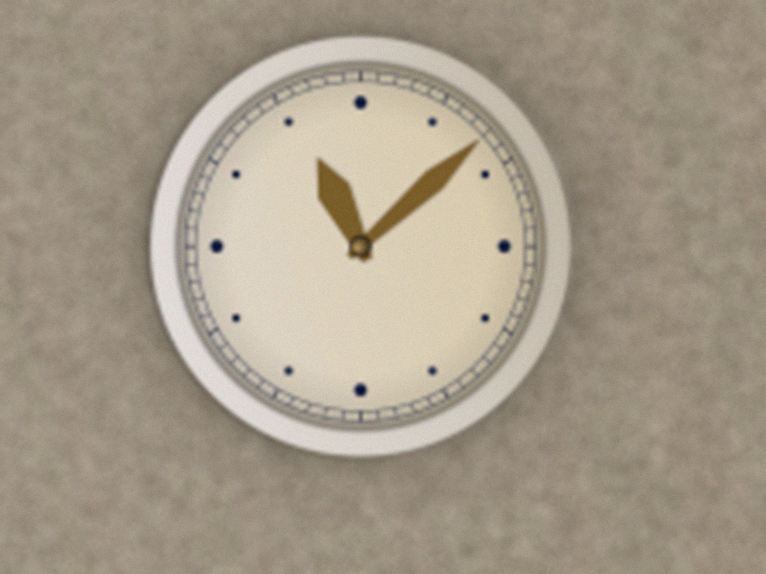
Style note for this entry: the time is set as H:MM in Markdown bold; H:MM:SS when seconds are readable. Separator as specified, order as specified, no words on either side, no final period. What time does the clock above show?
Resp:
**11:08**
